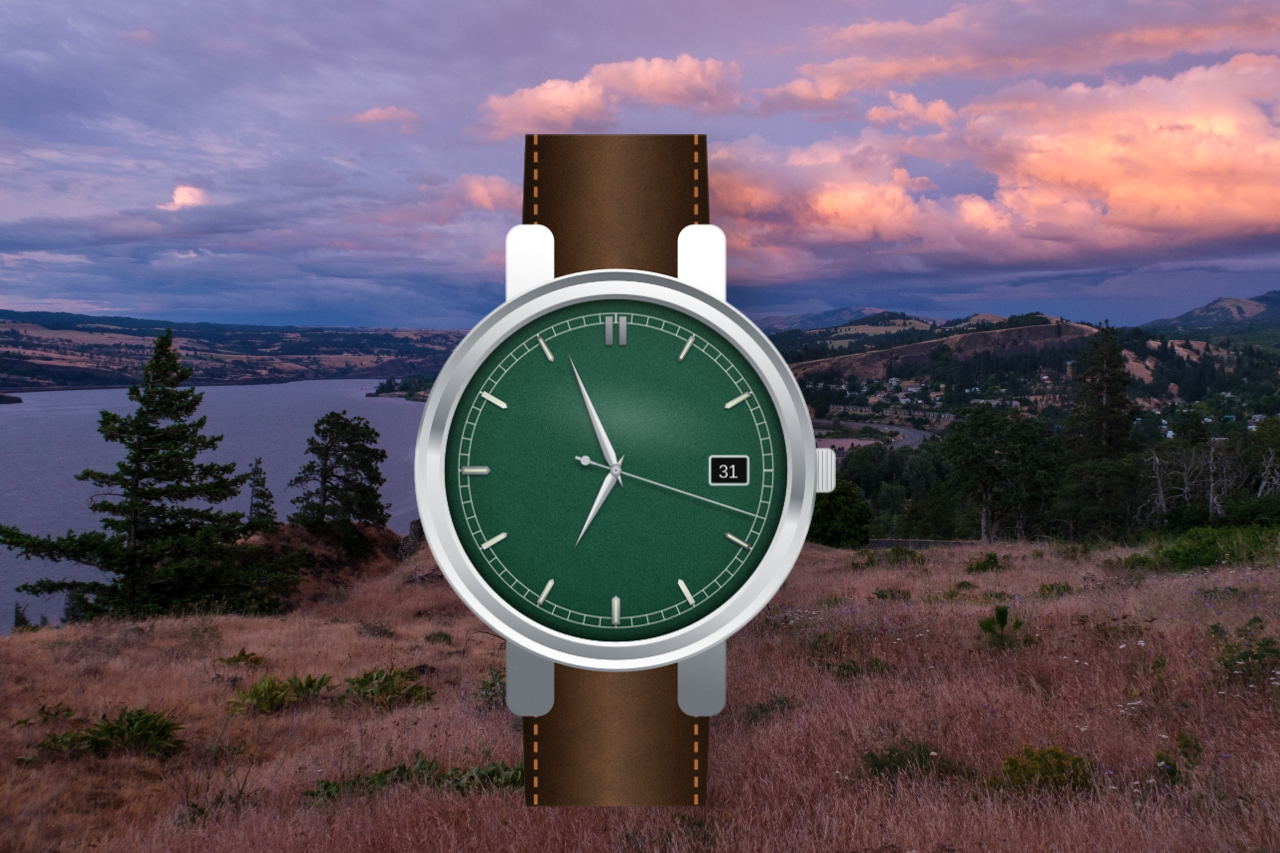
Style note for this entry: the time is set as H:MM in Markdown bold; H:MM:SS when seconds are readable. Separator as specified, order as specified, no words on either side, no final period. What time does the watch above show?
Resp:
**6:56:18**
